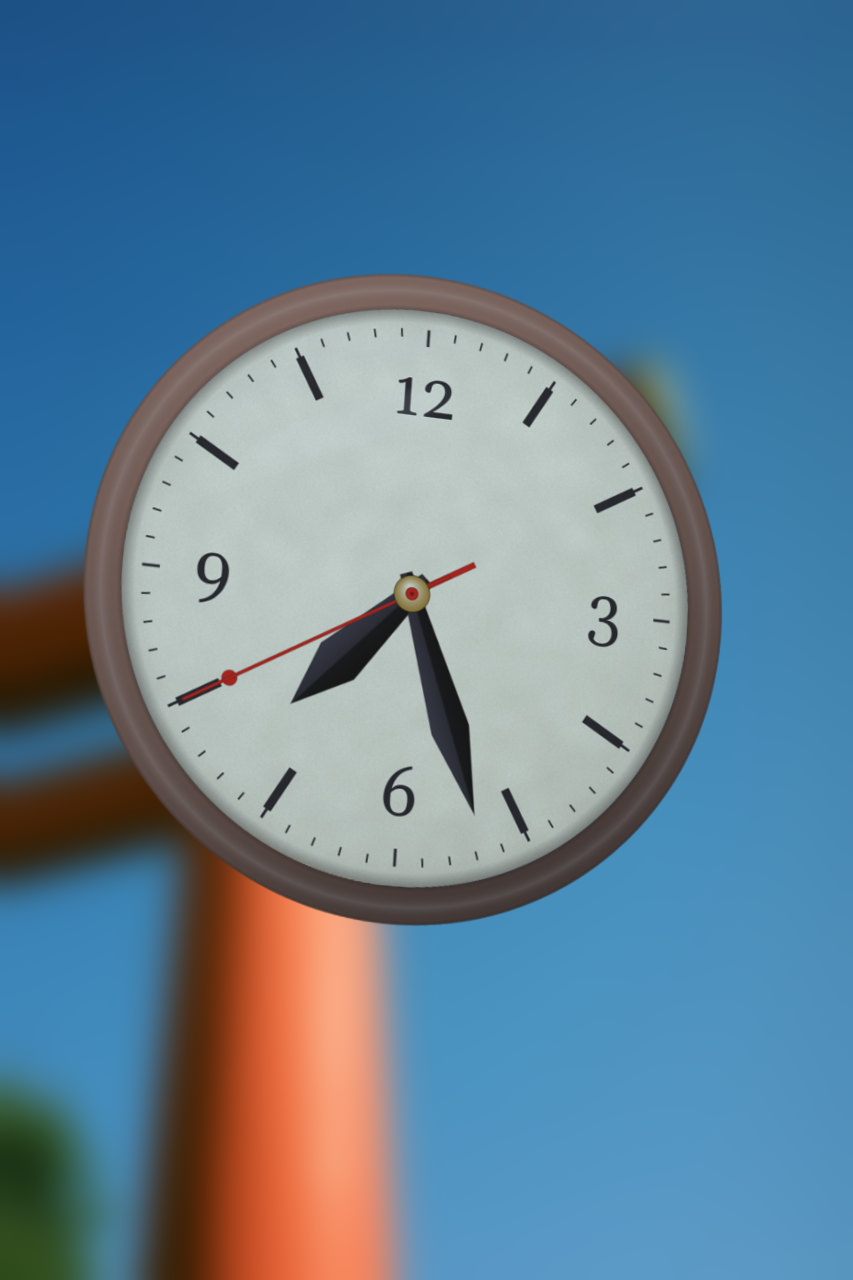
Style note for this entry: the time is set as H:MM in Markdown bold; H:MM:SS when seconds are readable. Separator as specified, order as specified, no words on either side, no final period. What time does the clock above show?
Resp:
**7:26:40**
